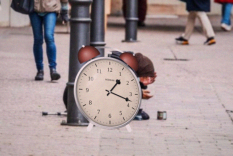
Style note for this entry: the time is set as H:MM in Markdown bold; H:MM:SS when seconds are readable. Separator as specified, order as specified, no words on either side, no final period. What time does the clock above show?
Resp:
**1:18**
